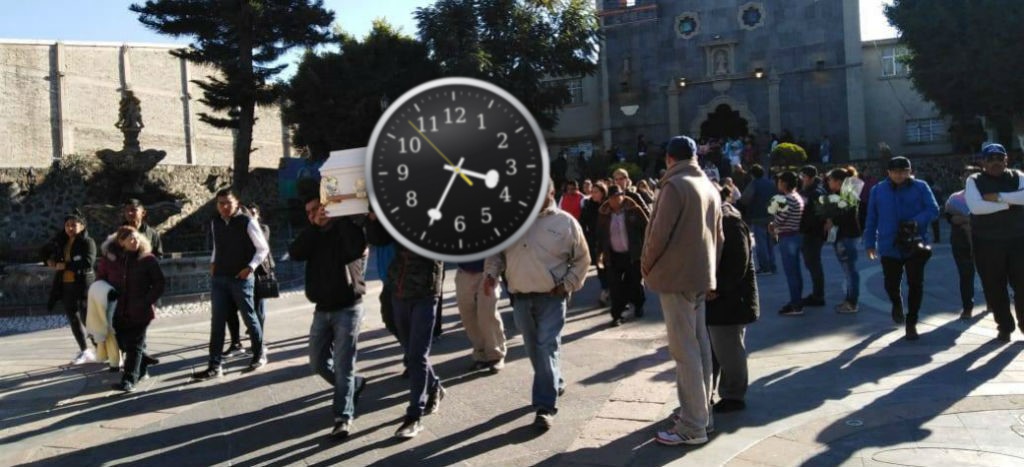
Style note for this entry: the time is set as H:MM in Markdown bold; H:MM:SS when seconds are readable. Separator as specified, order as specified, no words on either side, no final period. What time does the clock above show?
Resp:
**3:34:53**
